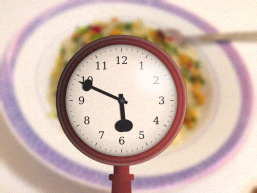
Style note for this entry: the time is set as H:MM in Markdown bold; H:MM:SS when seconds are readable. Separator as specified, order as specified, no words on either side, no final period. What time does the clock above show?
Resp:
**5:49**
